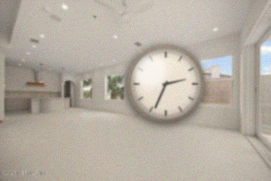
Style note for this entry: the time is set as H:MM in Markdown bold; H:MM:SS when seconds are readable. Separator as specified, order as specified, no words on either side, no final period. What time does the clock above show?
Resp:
**2:34**
